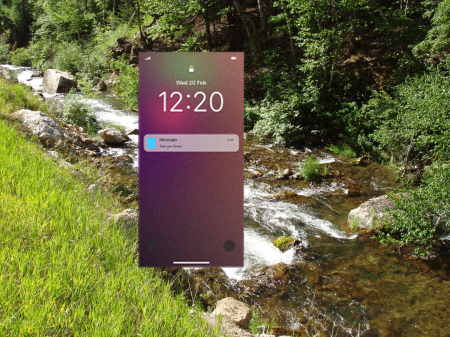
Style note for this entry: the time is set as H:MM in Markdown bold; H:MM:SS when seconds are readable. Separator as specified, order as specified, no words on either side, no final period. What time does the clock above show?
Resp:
**12:20**
